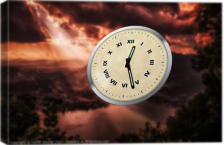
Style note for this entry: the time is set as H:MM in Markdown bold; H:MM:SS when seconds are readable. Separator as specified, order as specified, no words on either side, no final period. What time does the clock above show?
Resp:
**12:27**
